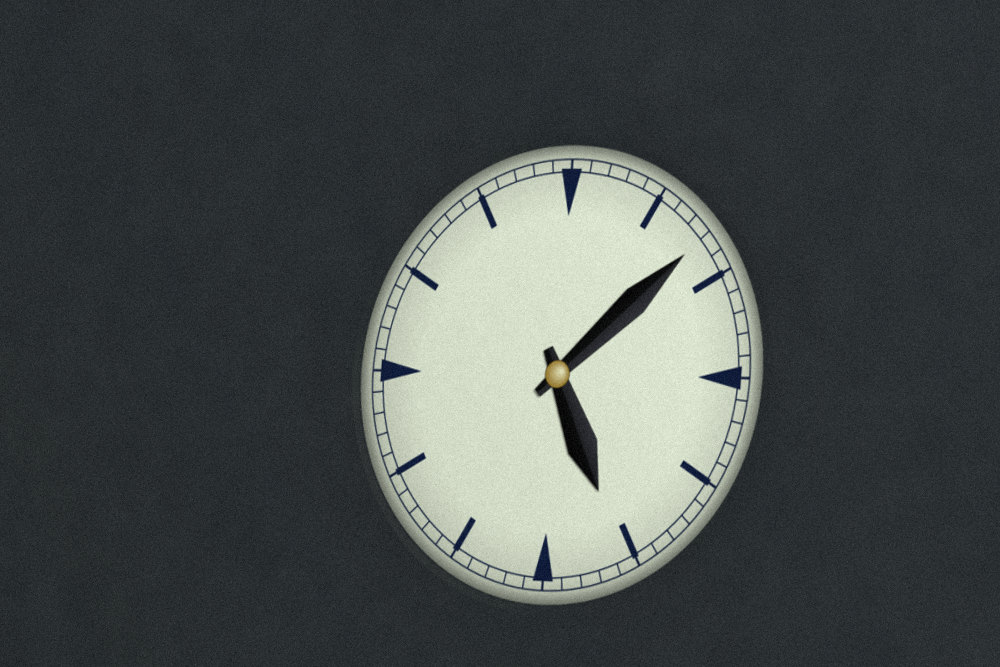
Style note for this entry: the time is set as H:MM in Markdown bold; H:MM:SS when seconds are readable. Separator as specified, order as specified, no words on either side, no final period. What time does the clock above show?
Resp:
**5:08**
